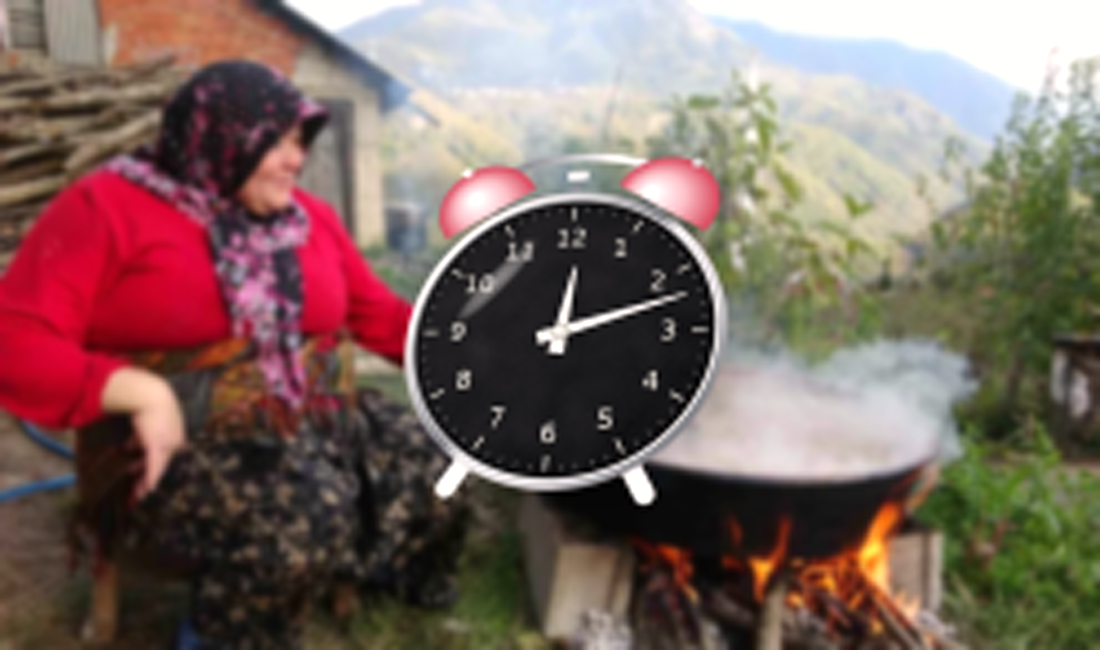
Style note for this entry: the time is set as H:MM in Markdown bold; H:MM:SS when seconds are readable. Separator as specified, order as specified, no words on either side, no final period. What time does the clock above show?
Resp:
**12:12**
